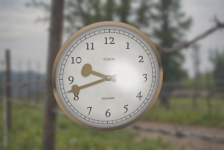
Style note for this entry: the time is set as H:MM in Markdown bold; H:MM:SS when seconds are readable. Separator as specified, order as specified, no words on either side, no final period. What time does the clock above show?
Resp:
**9:42**
